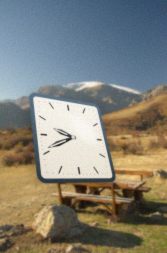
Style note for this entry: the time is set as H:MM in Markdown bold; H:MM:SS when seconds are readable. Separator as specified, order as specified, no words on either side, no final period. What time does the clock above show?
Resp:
**9:41**
